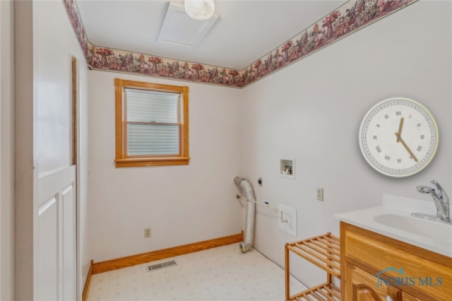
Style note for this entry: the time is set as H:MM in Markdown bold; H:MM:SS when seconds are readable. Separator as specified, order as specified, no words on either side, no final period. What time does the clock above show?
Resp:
**12:24**
